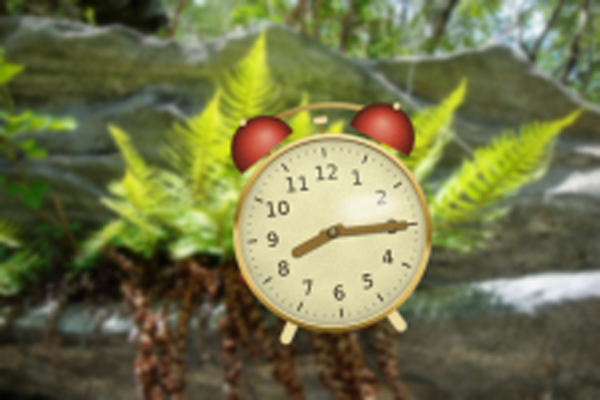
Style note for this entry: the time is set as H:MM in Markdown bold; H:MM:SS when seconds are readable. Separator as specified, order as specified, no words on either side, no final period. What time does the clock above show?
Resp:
**8:15**
